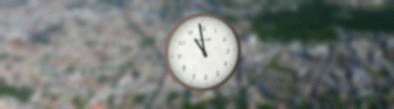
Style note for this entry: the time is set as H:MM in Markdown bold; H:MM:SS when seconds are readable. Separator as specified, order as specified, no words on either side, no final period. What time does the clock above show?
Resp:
**10:59**
